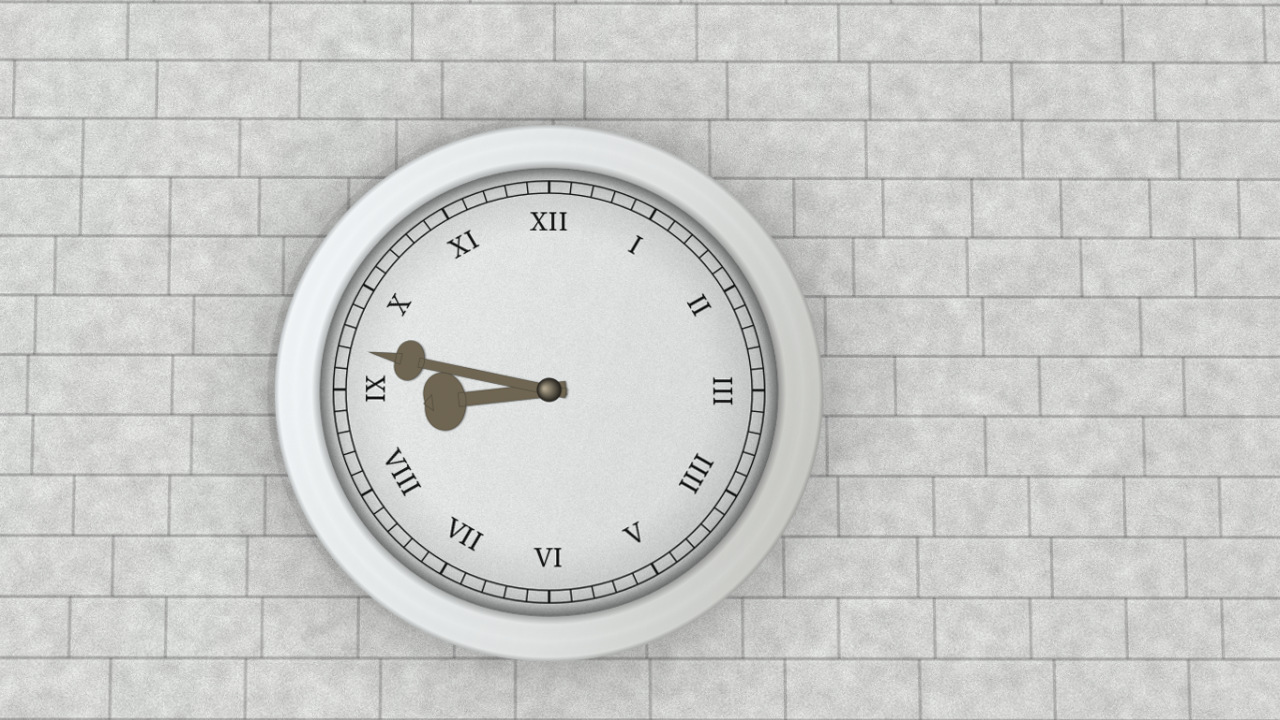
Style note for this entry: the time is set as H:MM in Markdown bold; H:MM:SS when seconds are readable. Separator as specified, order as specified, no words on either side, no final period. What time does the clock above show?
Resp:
**8:47**
